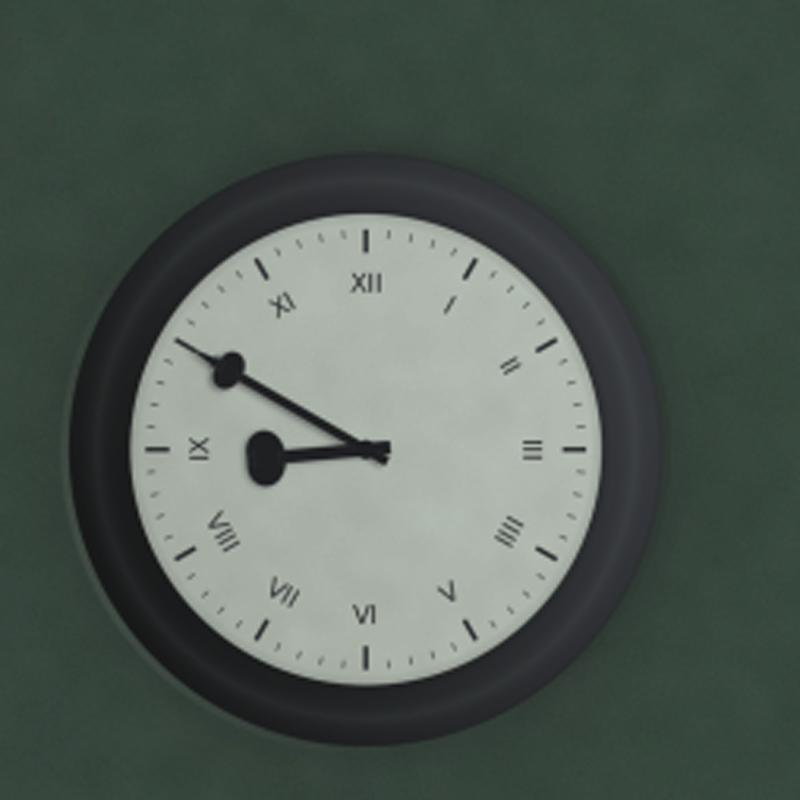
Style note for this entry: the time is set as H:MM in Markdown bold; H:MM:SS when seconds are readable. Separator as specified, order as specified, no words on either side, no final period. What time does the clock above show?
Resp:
**8:50**
